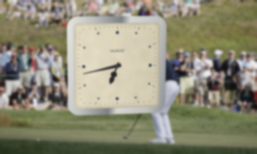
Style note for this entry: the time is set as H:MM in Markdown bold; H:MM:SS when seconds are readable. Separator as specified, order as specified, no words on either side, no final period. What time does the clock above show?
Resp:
**6:43**
